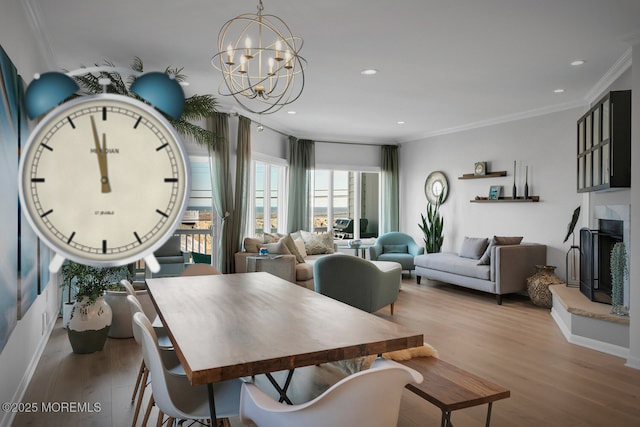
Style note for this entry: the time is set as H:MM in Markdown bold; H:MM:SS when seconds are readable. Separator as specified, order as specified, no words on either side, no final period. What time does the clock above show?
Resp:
**11:58**
